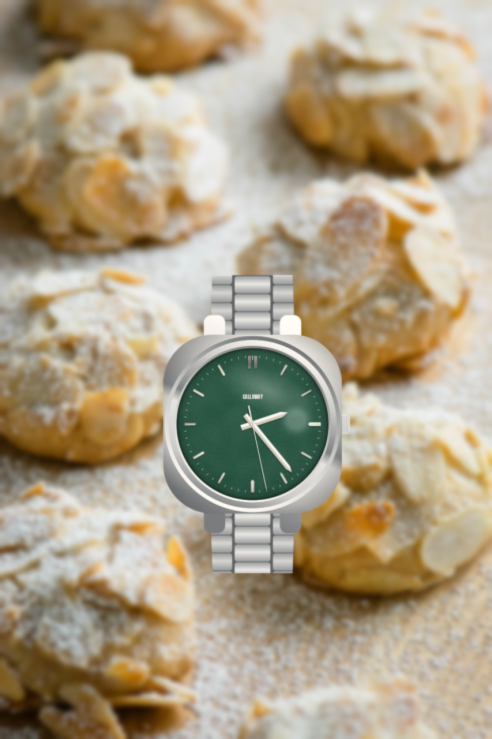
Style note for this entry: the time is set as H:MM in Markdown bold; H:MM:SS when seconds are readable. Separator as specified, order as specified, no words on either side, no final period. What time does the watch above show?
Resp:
**2:23:28**
